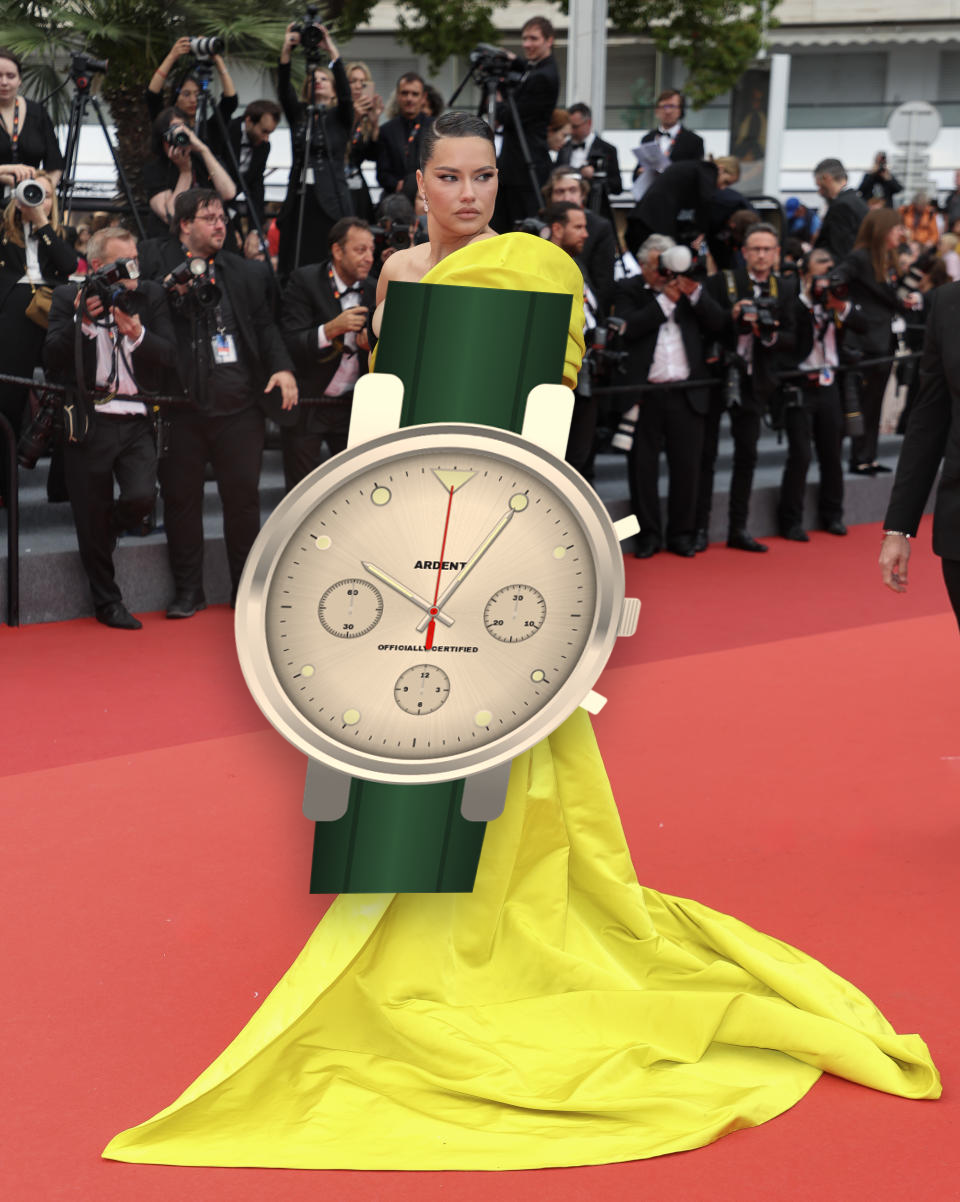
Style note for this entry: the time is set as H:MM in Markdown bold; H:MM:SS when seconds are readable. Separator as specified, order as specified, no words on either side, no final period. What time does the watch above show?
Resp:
**10:05**
